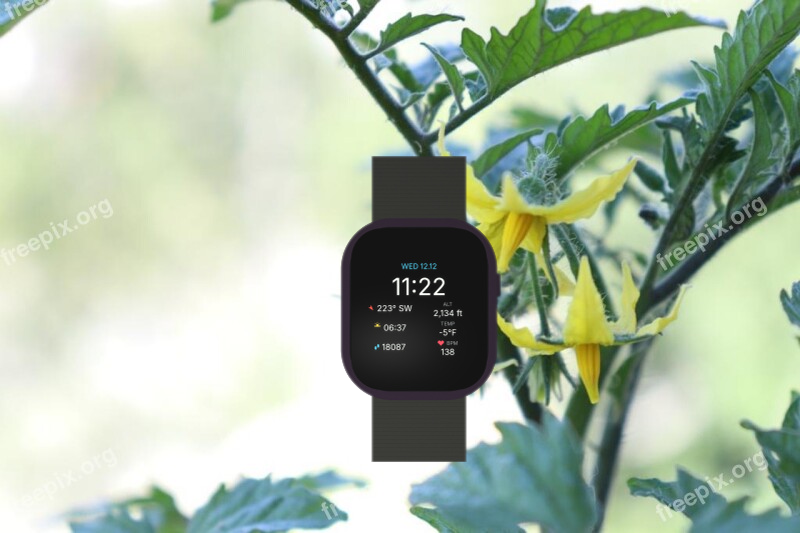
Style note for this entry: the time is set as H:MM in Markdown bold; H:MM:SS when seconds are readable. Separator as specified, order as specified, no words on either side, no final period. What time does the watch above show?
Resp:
**11:22**
